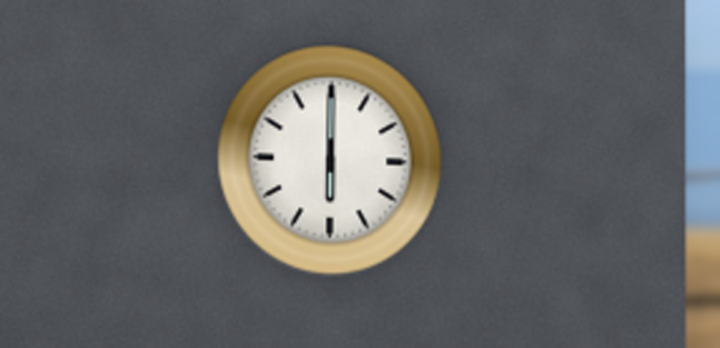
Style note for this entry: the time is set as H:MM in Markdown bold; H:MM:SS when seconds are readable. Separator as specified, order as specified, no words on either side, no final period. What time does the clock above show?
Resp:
**6:00**
